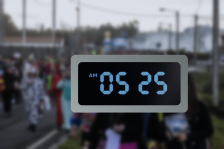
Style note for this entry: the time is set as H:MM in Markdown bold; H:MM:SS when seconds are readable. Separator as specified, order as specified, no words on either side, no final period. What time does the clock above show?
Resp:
**5:25**
